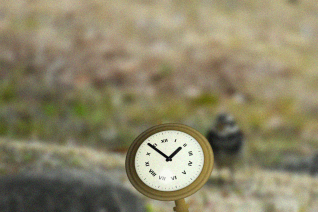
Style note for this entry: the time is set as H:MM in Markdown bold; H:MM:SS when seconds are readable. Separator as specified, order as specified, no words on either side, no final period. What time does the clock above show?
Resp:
**1:54**
